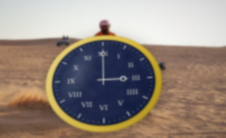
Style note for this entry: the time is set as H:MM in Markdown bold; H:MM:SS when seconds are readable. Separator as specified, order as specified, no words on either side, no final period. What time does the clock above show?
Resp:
**3:00**
